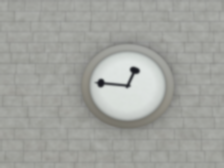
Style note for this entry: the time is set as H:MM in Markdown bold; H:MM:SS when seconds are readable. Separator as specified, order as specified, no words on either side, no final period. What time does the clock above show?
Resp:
**12:46**
